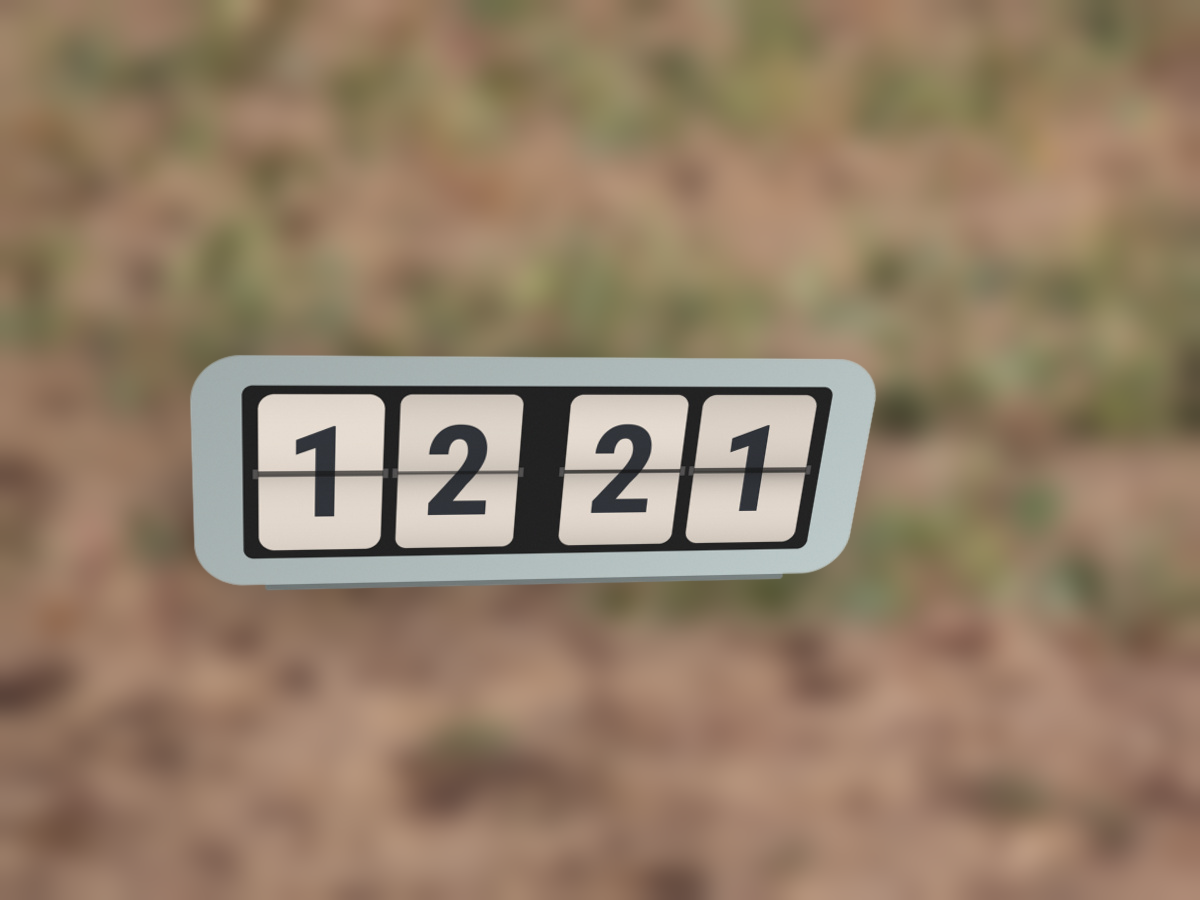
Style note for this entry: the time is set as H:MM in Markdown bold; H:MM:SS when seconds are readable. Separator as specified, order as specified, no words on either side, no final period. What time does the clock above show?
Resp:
**12:21**
